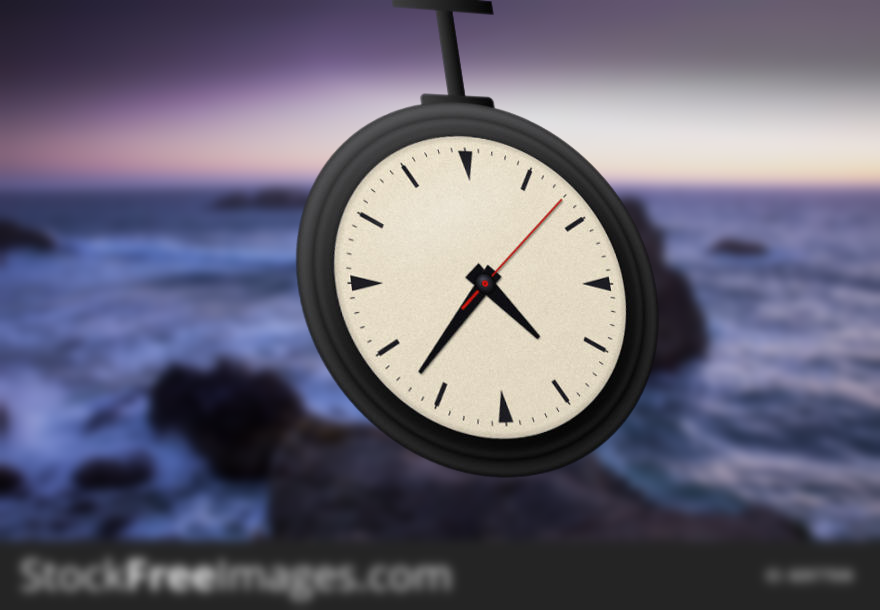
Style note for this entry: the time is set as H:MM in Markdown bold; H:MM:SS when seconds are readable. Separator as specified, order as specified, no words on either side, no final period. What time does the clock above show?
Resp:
**4:37:08**
